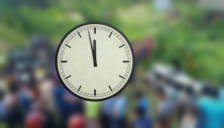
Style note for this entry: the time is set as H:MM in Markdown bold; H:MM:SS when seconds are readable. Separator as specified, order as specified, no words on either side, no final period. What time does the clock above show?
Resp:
**11:58**
